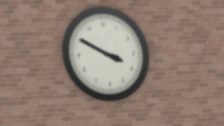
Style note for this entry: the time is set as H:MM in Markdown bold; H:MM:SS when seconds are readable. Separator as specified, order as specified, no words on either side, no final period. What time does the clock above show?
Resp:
**3:50**
